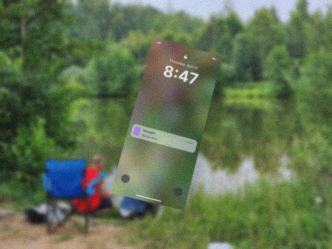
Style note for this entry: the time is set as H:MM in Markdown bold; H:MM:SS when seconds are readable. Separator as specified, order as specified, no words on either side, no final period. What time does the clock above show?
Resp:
**8:47**
